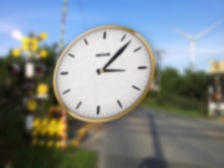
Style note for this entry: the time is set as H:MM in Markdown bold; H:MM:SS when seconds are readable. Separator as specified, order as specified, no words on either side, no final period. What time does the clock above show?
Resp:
**3:07**
